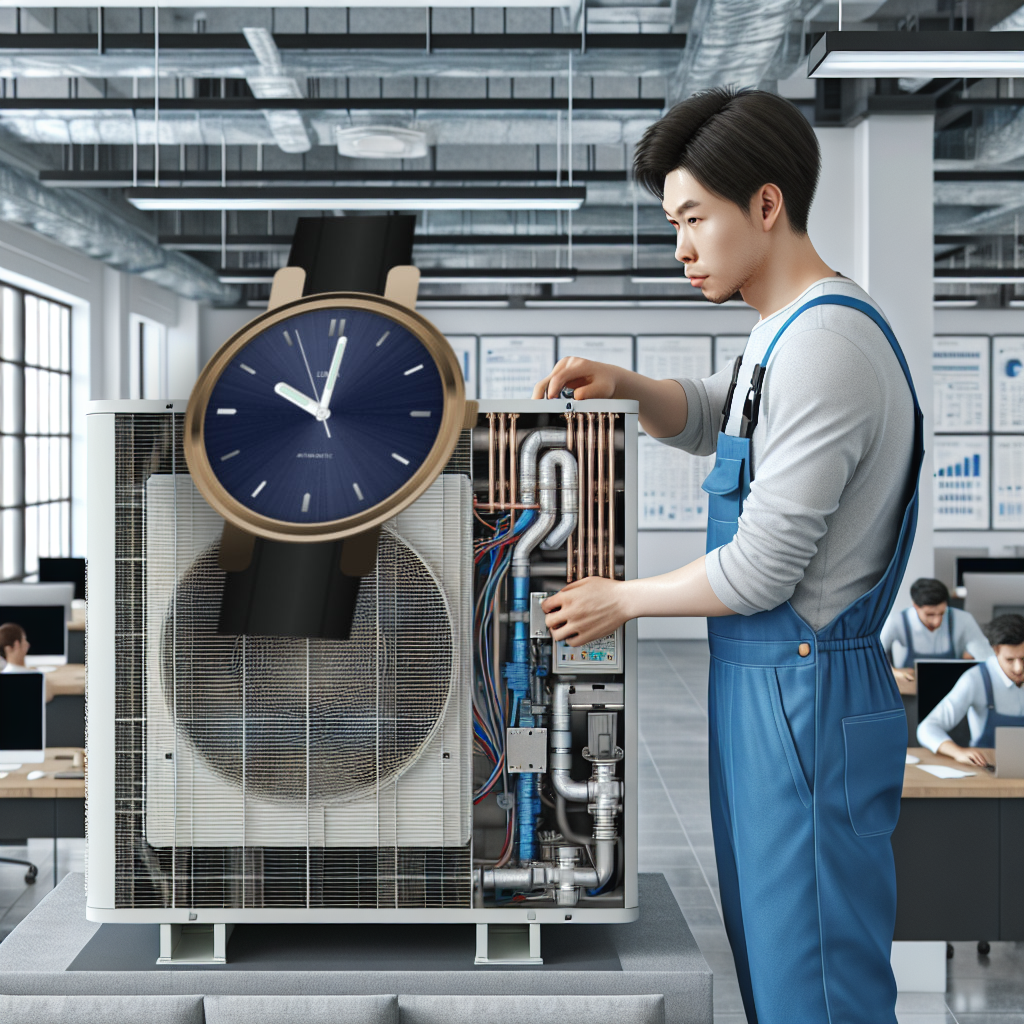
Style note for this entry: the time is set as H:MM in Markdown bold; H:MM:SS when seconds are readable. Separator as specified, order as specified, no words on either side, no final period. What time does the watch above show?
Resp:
**10:00:56**
